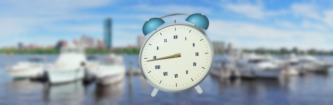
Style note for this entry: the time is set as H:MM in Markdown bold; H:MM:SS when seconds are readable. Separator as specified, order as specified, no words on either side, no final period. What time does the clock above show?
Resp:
**8:44**
